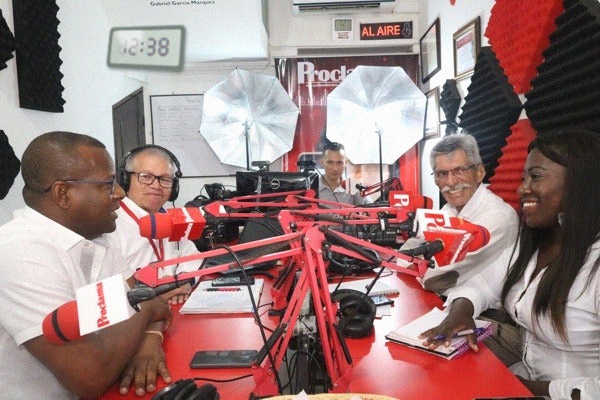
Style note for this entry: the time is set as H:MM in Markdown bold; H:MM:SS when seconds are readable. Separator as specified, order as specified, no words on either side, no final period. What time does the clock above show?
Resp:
**12:38**
